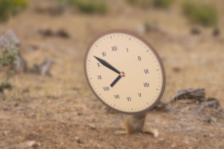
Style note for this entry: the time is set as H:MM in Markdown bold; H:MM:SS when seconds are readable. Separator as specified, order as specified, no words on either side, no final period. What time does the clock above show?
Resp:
**7:52**
